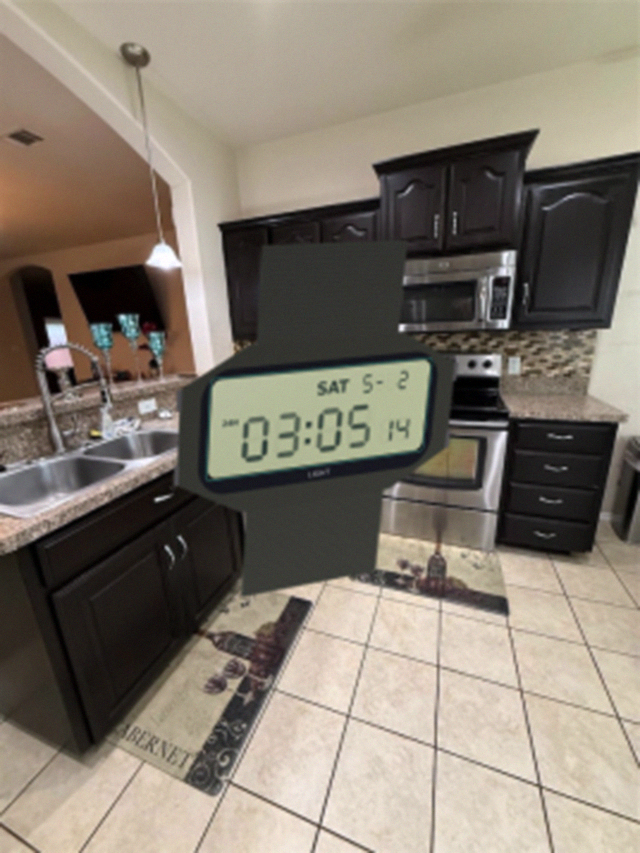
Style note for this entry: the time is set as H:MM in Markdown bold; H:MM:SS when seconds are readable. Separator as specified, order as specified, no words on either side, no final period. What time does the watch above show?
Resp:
**3:05:14**
